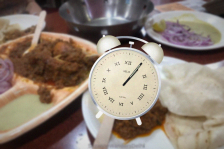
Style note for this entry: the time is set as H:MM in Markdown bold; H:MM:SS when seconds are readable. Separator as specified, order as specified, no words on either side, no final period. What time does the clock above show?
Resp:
**1:05**
